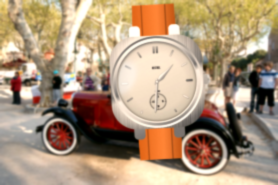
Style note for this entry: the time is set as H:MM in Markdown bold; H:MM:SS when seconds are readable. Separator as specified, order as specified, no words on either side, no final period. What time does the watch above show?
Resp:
**1:31**
